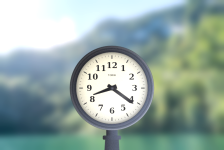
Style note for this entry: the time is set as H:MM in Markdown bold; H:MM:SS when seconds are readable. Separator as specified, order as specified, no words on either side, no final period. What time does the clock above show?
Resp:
**8:21**
